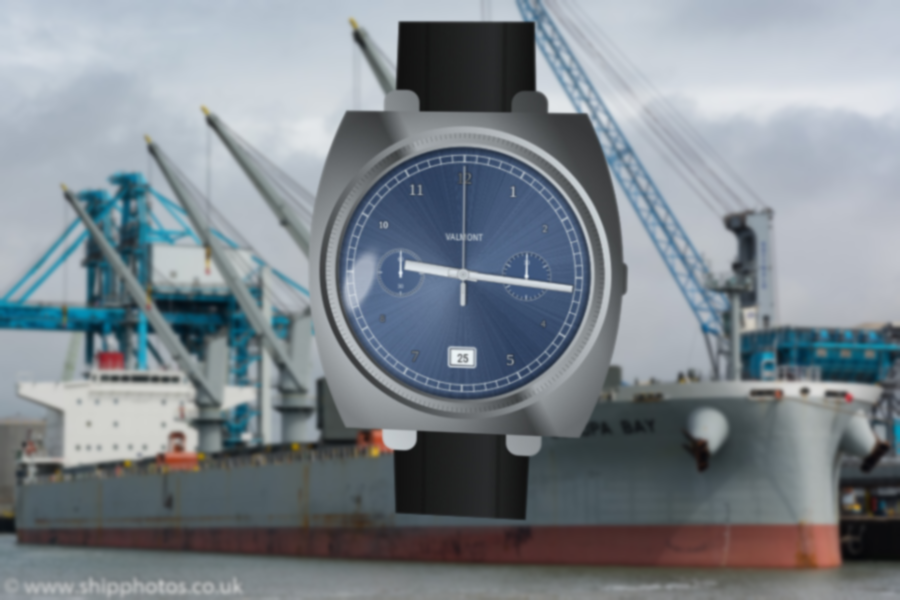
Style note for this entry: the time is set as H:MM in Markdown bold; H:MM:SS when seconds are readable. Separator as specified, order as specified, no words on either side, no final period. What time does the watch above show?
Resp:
**9:16**
